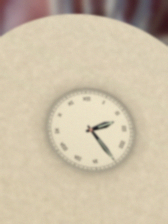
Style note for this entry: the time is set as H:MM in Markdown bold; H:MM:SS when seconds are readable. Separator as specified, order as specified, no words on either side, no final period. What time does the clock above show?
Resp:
**2:25**
